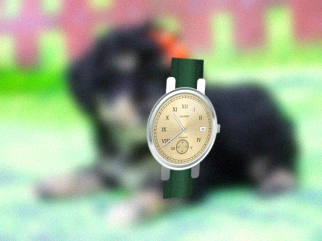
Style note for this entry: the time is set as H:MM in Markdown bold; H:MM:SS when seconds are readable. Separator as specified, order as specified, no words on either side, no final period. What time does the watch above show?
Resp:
**10:39**
